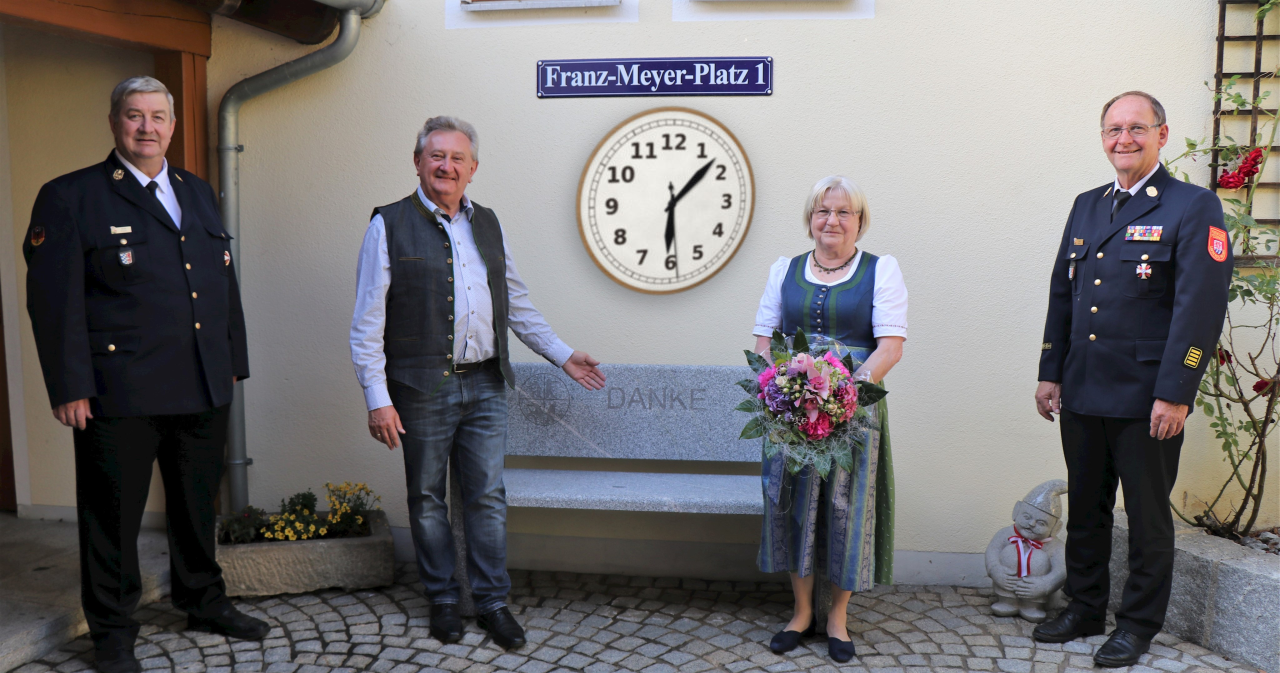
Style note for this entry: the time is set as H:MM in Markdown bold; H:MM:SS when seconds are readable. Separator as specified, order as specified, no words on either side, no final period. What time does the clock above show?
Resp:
**6:07:29**
